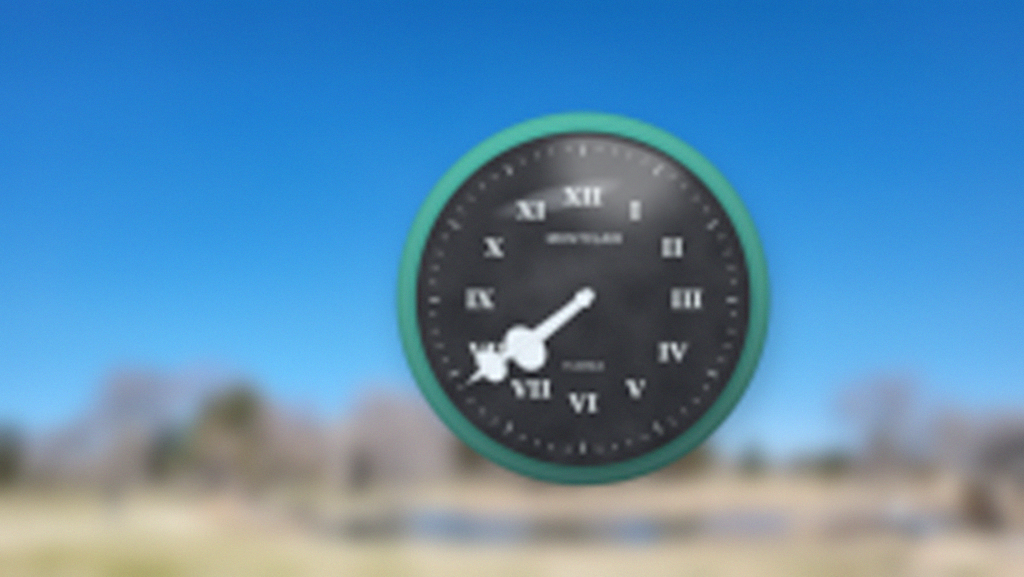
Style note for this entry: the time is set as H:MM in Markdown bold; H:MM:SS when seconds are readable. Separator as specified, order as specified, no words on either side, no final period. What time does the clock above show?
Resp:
**7:39**
